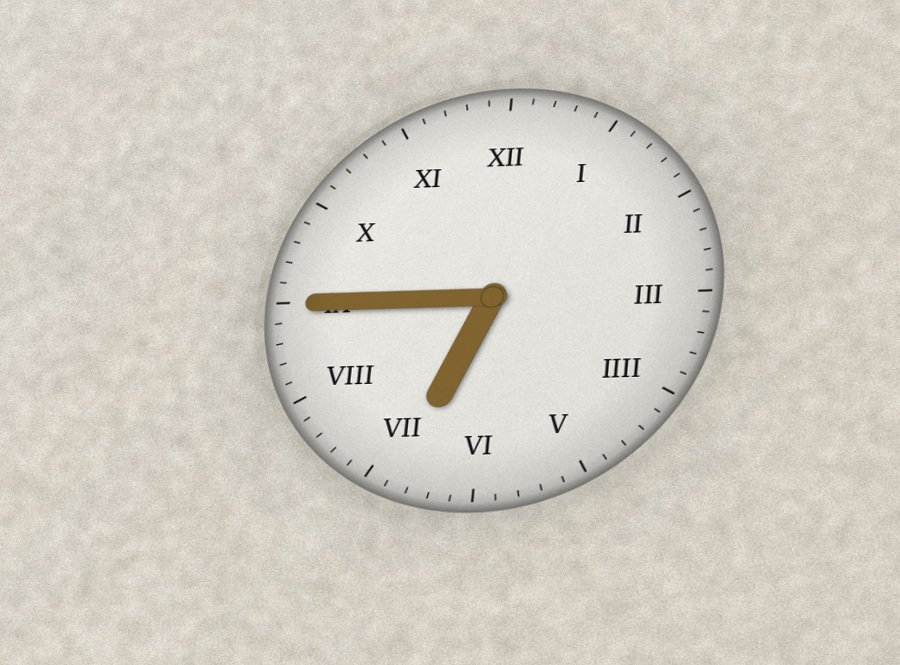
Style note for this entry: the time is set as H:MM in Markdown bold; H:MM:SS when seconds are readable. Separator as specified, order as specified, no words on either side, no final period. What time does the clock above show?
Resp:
**6:45**
